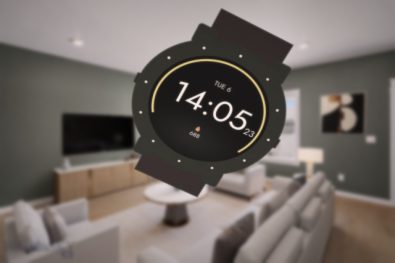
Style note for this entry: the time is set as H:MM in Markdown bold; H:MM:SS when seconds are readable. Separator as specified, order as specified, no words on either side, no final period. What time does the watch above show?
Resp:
**14:05:23**
